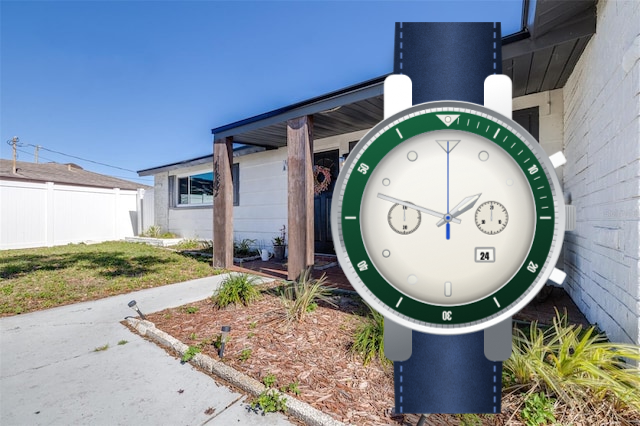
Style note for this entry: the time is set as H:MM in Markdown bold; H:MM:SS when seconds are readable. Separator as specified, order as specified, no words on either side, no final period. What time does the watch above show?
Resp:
**1:48**
